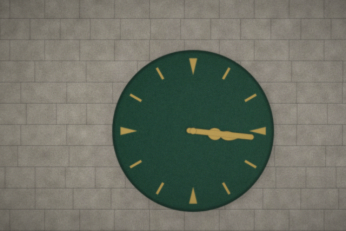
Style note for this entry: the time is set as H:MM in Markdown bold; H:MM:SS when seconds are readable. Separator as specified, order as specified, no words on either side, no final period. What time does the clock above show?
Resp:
**3:16**
